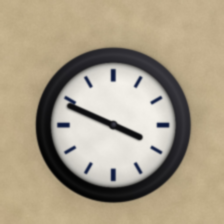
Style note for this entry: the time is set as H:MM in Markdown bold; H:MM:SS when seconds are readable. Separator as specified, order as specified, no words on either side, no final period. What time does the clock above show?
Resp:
**3:49**
